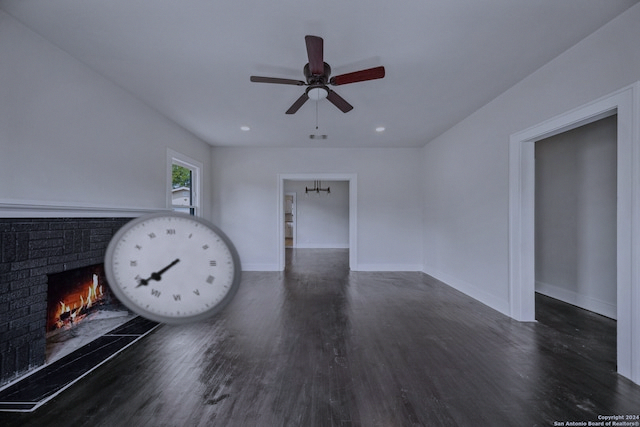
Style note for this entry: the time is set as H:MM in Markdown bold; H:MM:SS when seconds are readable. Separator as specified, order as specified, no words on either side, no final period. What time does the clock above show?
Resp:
**7:39**
